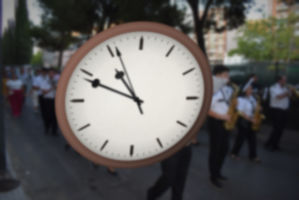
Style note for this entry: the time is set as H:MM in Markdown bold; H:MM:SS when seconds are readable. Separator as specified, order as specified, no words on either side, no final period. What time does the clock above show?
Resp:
**10:48:56**
